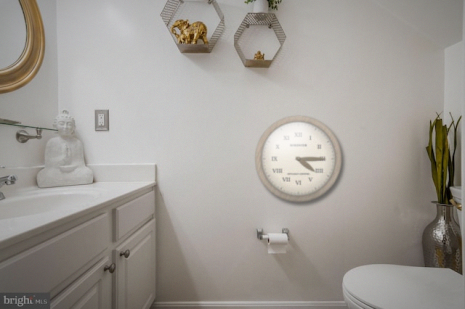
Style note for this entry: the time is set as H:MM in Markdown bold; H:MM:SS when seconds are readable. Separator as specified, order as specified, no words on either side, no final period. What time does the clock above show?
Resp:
**4:15**
